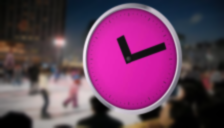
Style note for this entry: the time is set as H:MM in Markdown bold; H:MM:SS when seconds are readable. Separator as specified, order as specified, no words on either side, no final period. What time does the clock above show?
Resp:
**11:12**
